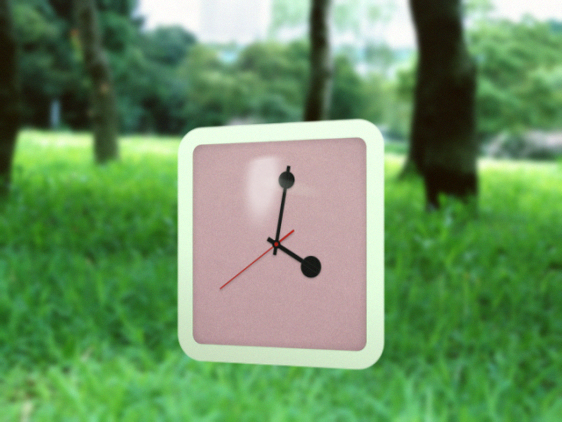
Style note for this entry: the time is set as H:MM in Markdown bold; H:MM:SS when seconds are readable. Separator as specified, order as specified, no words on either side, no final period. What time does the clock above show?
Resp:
**4:01:39**
